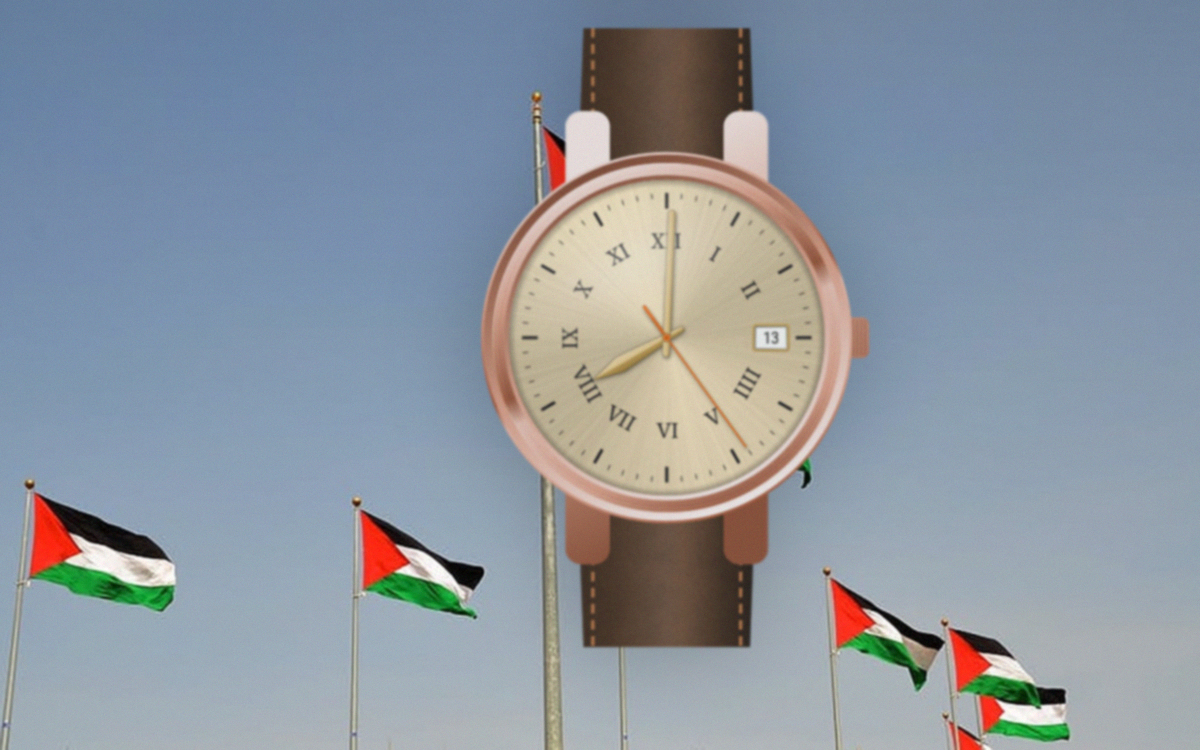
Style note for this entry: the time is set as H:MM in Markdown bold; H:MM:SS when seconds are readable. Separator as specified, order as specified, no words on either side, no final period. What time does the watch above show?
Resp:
**8:00:24**
